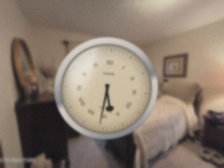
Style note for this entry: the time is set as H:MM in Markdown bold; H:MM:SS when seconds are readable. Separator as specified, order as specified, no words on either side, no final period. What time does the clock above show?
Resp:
**5:31**
